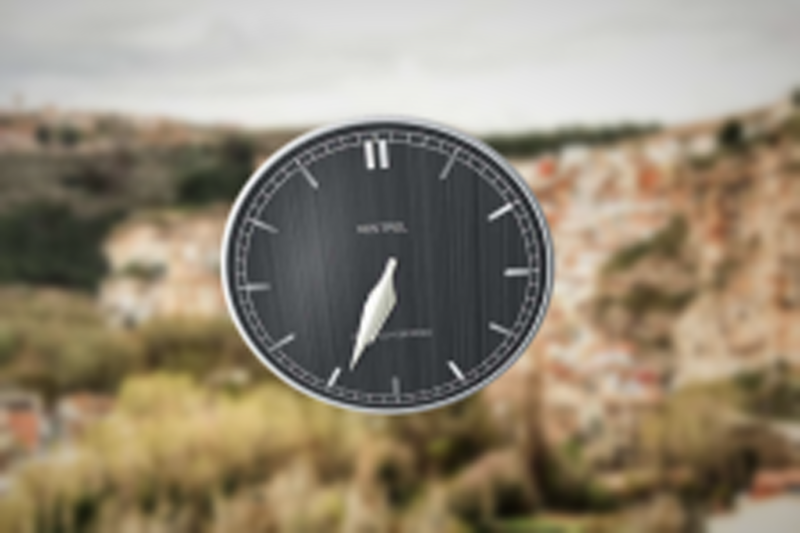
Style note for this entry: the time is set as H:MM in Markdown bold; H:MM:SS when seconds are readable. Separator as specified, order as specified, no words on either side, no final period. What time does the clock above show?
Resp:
**6:34**
